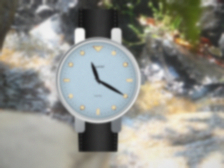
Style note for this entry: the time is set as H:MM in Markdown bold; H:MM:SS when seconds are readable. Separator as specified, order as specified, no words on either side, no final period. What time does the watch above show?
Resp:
**11:20**
